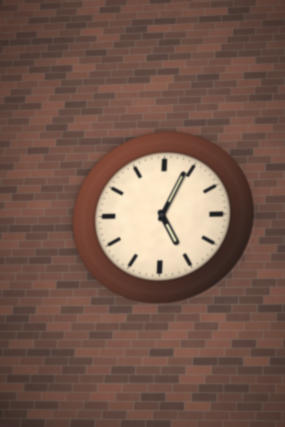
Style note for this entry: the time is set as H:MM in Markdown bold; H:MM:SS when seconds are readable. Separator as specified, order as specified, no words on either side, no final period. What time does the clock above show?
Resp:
**5:04**
